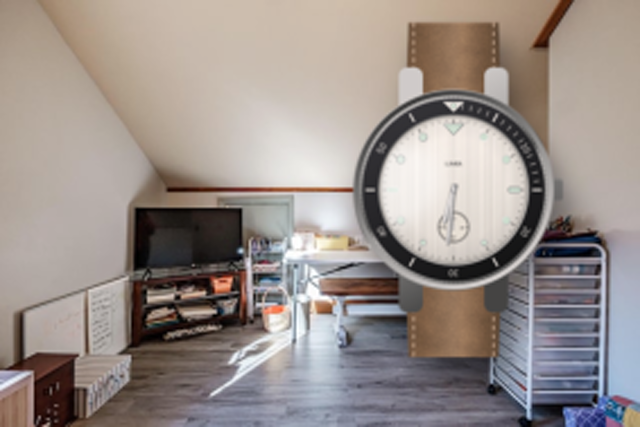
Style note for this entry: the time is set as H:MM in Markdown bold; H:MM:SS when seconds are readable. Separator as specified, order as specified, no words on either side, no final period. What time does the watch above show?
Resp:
**6:31**
